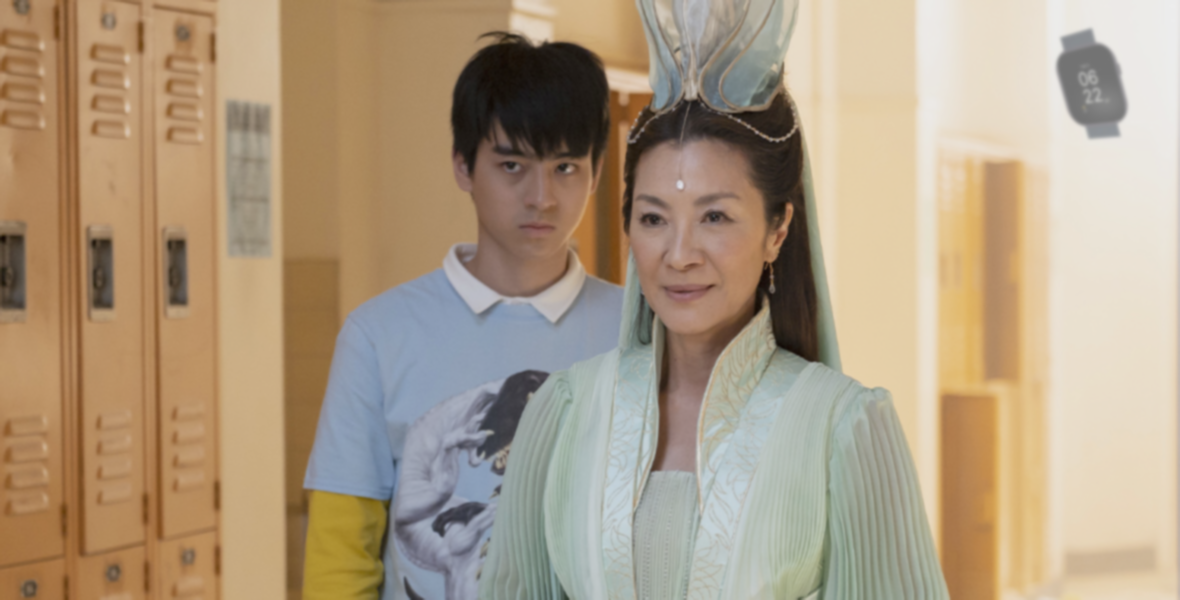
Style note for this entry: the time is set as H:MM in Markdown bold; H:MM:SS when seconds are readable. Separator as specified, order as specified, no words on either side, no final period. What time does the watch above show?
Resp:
**6:22**
